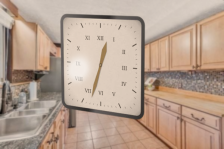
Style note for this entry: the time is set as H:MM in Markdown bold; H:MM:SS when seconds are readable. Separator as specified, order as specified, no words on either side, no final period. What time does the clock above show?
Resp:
**12:33**
